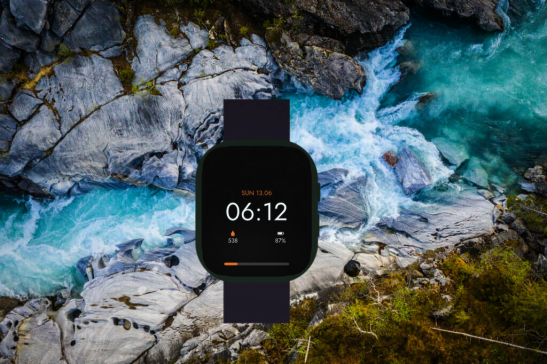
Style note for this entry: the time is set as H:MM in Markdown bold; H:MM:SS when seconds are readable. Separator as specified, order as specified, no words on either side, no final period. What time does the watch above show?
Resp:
**6:12**
